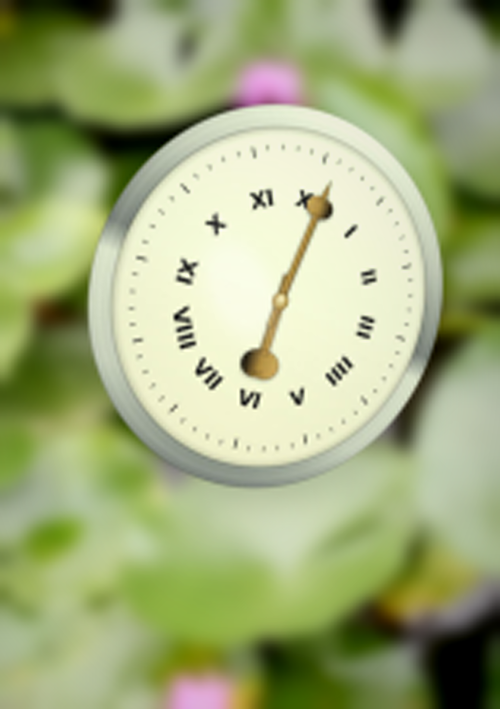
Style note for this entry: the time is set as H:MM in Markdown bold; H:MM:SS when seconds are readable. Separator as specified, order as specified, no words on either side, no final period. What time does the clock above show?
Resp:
**6:01**
